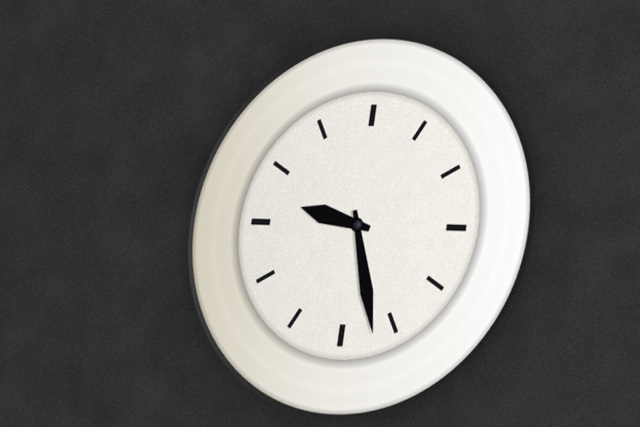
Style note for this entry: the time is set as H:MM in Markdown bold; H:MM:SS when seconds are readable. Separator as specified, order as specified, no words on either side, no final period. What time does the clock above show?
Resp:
**9:27**
